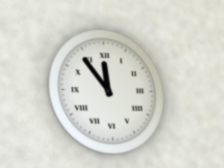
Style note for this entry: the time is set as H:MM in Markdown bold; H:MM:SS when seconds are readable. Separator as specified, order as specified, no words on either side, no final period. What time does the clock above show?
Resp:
**11:54**
